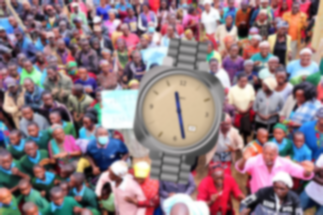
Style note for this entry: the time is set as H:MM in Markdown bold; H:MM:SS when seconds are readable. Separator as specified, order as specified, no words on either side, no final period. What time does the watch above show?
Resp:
**11:27**
